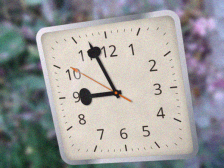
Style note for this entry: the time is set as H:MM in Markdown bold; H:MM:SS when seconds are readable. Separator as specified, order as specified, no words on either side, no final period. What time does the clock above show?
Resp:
**8:56:51**
